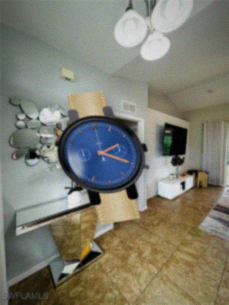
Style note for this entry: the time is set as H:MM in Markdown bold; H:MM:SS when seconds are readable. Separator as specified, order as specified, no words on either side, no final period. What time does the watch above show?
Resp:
**2:20**
